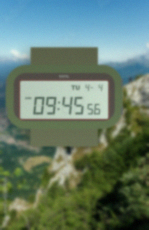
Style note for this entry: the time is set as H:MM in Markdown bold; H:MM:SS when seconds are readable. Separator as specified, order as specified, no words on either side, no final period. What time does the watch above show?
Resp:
**9:45:56**
